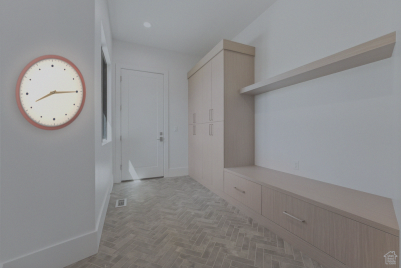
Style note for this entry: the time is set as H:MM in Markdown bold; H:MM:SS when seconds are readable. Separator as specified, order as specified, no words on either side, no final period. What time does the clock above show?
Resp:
**8:15**
